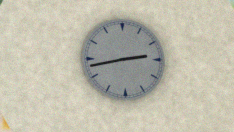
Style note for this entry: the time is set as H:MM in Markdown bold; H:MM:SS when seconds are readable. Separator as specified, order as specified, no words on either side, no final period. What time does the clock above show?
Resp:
**2:43**
